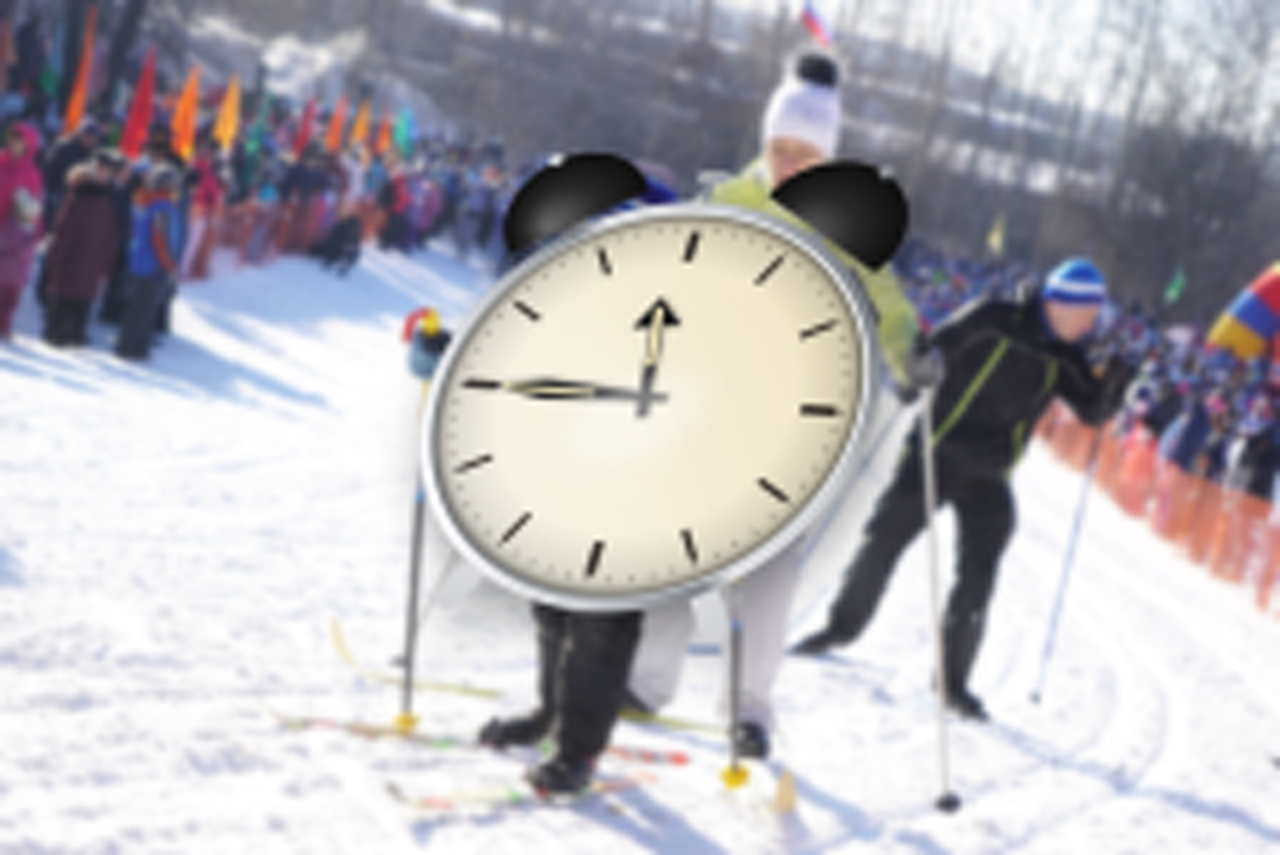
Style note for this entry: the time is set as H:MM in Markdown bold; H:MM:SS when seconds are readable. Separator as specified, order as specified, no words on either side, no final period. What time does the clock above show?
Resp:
**11:45**
